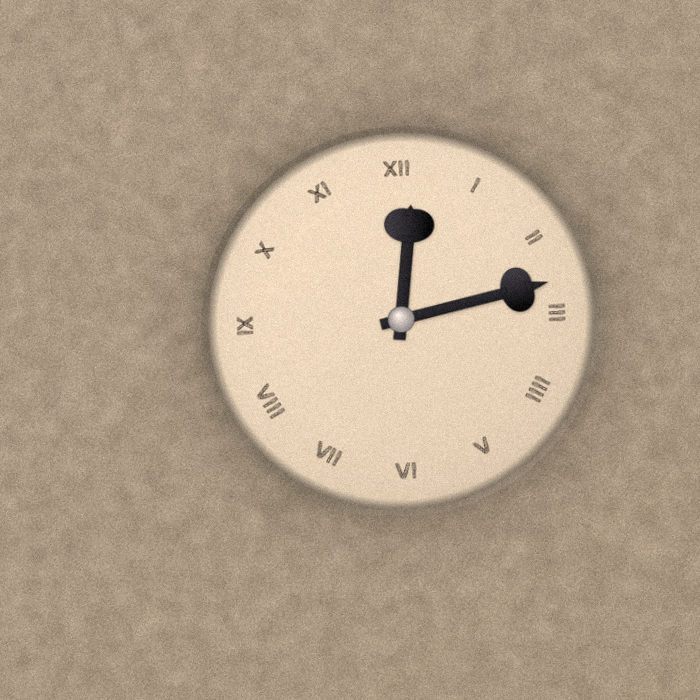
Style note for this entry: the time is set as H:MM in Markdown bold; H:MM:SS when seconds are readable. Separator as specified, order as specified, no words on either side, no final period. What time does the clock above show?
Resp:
**12:13**
